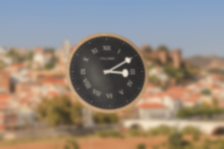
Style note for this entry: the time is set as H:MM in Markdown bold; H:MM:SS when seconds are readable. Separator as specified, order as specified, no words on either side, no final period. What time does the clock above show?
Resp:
**3:10**
